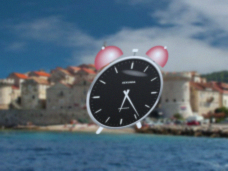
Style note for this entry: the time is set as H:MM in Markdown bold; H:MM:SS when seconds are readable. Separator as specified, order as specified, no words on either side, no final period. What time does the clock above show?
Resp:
**6:24**
